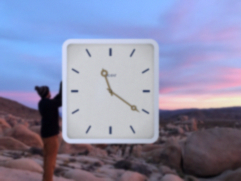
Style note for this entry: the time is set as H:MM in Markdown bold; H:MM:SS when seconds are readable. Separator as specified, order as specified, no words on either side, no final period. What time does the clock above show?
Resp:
**11:21**
